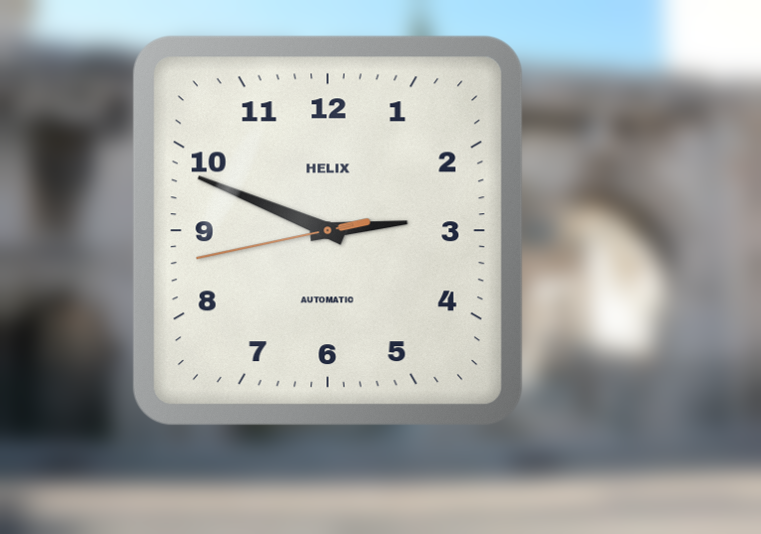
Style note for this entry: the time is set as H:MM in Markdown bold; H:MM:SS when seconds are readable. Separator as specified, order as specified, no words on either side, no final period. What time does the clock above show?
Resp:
**2:48:43**
